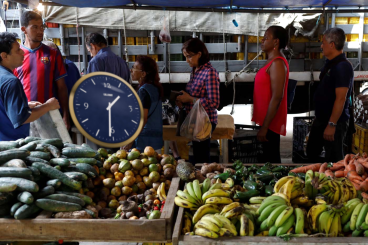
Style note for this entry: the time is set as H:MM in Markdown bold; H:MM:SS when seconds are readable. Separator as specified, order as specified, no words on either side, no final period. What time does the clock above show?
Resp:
**1:31**
